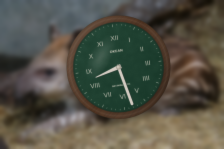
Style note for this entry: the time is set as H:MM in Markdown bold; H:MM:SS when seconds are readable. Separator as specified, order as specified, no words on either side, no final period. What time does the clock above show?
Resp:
**8:28**
